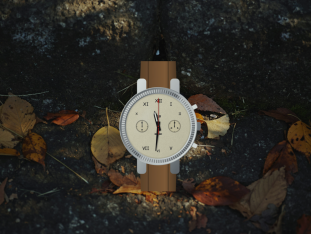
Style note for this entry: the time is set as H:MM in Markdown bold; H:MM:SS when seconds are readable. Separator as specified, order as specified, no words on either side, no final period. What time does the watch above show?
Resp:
**11:31**
